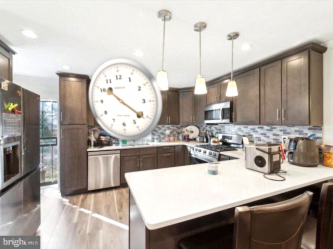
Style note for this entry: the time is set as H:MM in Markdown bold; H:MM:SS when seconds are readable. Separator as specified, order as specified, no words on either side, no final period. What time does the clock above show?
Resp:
**10:21**
